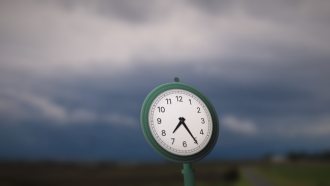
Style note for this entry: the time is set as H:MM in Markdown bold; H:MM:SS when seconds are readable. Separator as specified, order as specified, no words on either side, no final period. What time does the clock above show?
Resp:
**7:25**
